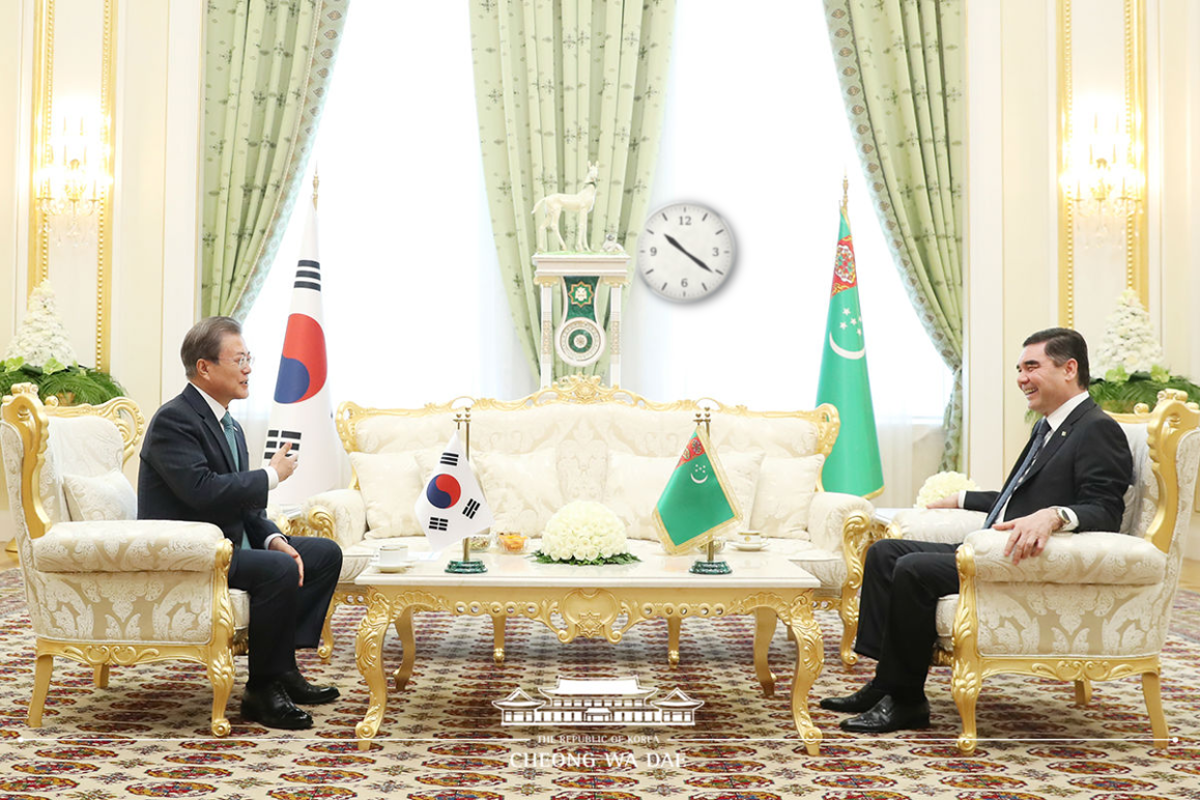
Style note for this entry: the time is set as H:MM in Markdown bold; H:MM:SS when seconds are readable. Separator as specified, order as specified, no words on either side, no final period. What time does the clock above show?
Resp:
**10:21**
